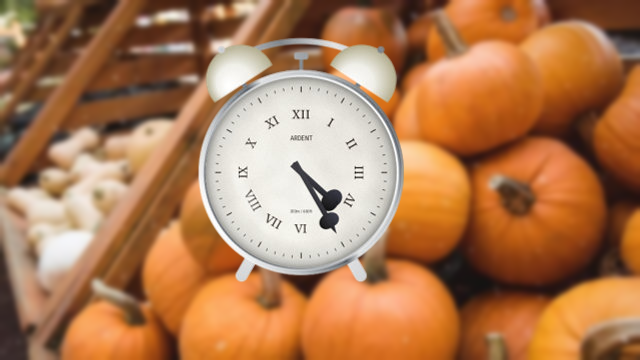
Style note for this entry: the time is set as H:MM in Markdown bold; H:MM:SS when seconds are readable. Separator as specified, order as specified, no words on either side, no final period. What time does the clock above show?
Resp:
**4:25**
